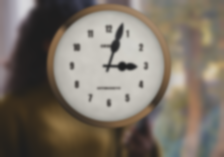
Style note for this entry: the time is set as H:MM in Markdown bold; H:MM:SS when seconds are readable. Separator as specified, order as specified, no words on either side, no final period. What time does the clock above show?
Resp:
**3:03**
